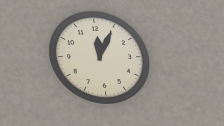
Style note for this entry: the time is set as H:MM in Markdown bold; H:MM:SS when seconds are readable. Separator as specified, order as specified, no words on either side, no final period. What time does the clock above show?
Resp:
**12:05**
